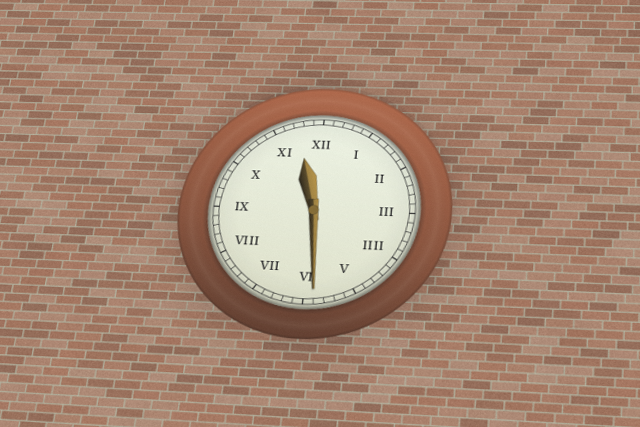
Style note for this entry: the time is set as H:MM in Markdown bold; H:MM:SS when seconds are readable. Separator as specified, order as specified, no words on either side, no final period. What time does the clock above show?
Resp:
**11:29**
